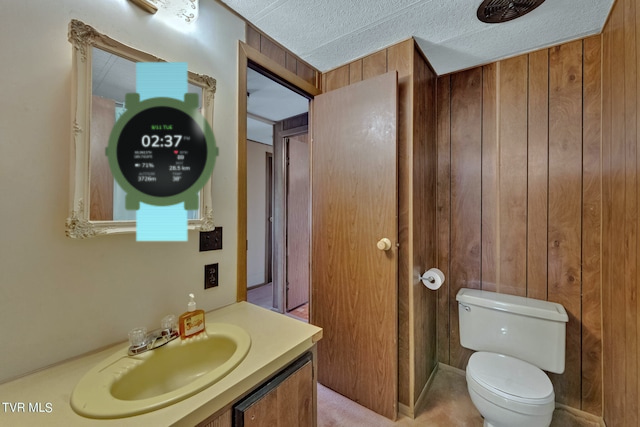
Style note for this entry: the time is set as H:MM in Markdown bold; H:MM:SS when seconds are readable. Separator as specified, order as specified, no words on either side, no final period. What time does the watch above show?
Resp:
**2:37**
